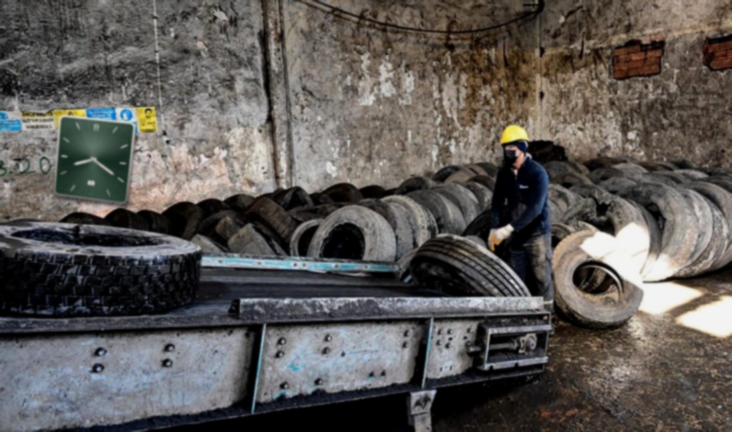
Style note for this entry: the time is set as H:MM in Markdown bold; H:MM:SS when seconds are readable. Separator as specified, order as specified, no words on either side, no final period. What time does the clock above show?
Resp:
**8:20**
